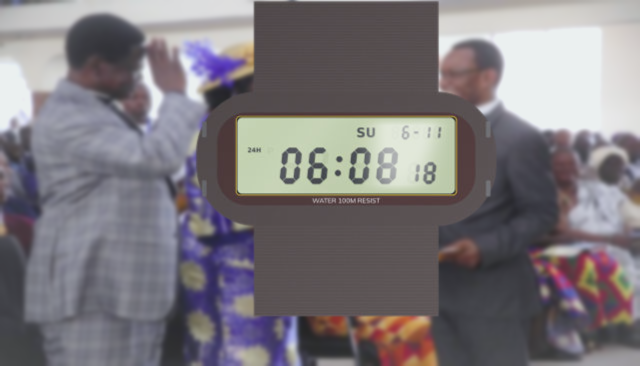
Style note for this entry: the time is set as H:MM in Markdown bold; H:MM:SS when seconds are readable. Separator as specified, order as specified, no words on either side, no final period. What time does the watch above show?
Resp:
**6:08:18**
